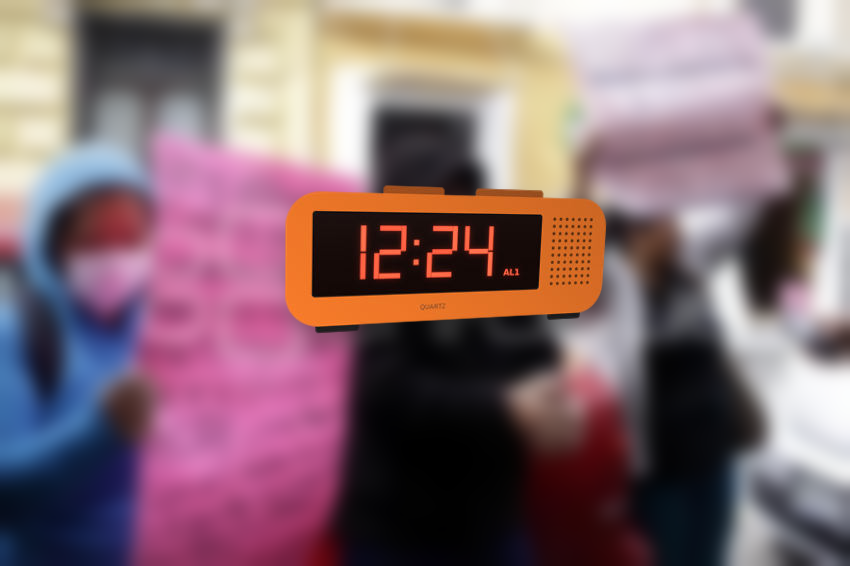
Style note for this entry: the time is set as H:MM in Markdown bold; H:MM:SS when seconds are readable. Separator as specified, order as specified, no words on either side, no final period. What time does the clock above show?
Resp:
**12:24**
